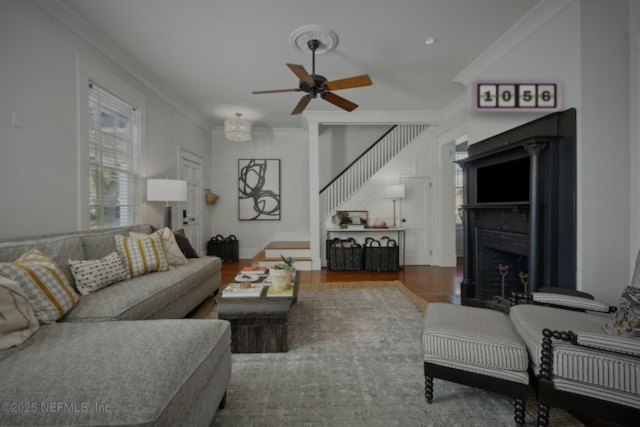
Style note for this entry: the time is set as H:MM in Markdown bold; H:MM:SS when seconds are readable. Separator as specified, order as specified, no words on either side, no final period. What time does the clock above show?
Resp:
**10:56**
